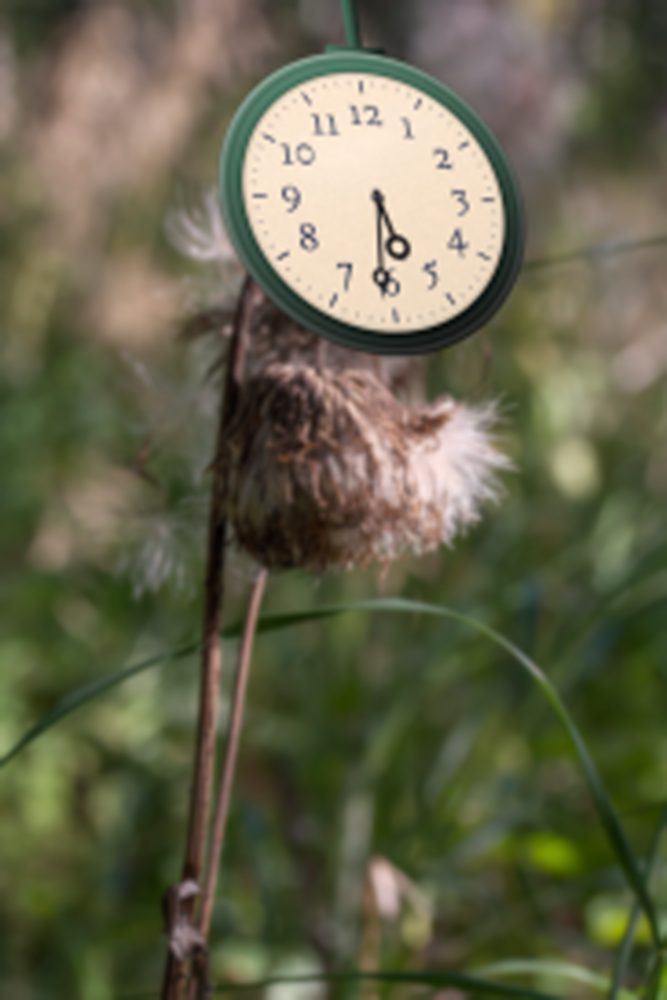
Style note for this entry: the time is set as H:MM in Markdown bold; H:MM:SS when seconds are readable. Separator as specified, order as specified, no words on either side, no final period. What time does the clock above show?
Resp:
**5:31**
